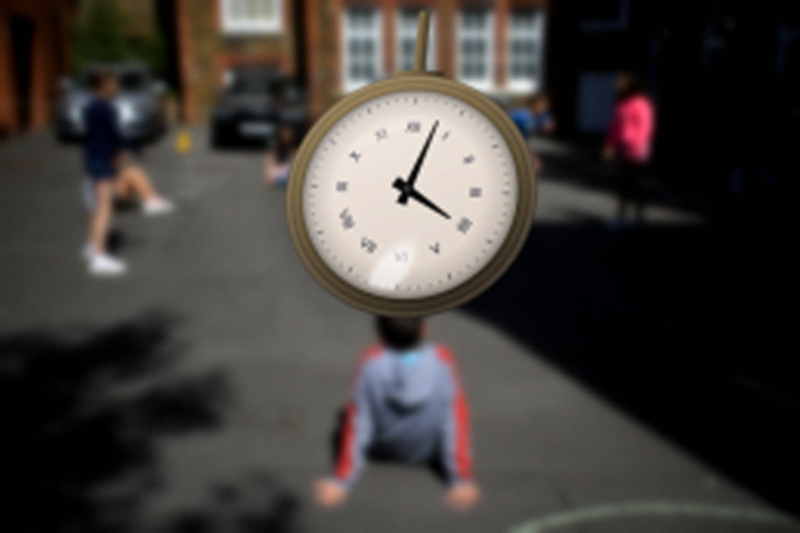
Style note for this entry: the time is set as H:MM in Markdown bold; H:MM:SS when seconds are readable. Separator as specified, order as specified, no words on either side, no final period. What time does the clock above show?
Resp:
**4:03**
